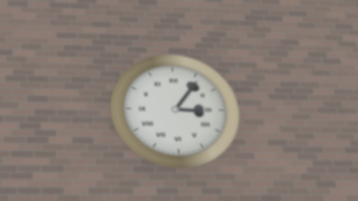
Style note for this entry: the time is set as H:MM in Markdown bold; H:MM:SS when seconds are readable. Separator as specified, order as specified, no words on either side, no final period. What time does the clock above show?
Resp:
**3:06**
